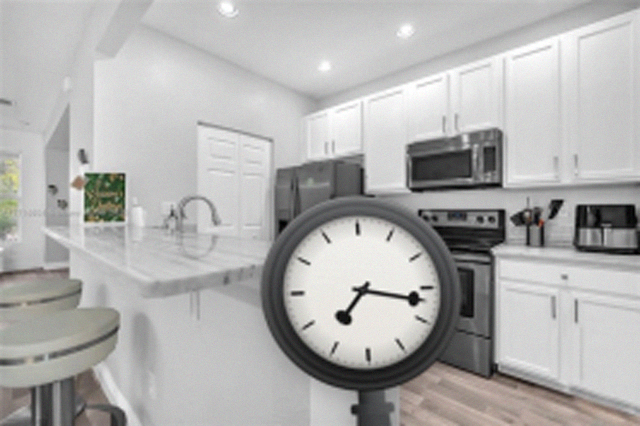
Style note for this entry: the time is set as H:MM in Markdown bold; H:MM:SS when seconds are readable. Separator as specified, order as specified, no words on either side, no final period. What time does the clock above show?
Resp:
**7:17**
